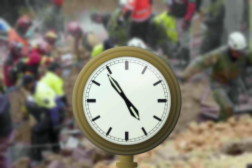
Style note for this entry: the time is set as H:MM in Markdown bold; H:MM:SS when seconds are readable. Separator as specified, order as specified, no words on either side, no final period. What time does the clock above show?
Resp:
**4:54**
